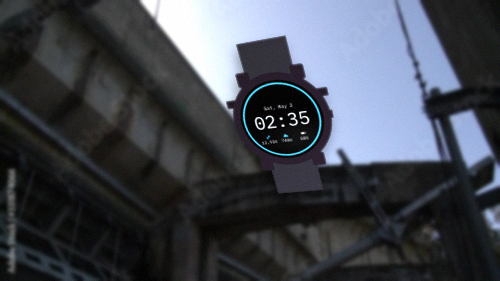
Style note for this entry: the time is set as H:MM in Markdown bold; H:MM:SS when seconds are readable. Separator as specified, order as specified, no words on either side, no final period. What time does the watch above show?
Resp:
**2:35**
